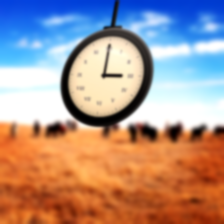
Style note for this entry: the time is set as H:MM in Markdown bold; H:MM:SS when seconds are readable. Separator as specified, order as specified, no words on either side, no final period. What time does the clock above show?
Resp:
**3:00**
